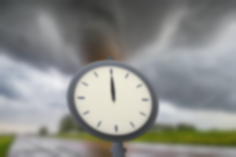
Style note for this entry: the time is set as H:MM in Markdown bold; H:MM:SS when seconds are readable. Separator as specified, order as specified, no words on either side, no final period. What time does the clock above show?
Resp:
**12:00**
